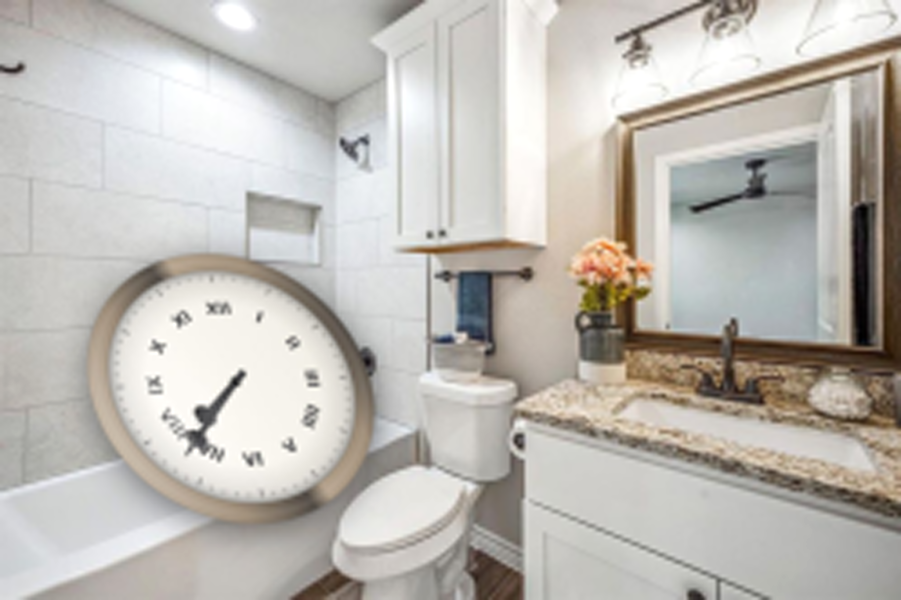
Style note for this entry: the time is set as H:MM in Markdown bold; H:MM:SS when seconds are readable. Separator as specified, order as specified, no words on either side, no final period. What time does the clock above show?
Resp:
**7:37**
